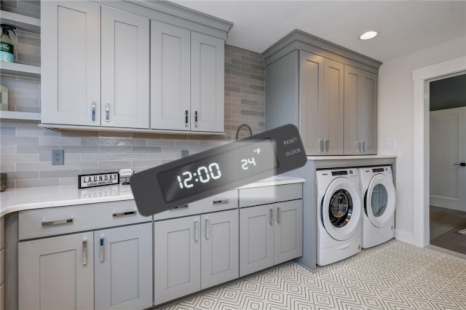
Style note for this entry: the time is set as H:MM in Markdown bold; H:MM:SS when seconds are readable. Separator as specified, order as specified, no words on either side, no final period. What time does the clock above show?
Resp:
**12:00**
